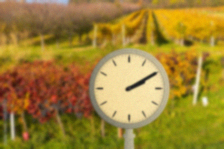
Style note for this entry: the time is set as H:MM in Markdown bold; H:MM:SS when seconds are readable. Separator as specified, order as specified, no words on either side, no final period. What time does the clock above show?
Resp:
**2:10**
